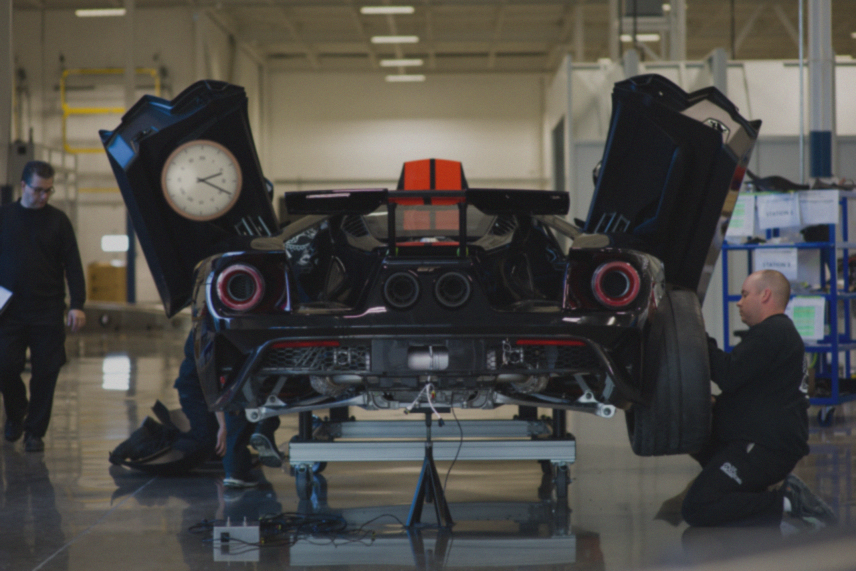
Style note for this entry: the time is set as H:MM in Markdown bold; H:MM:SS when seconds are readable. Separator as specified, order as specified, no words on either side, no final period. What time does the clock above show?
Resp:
**2:19**
